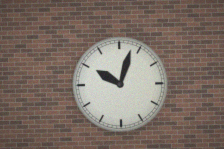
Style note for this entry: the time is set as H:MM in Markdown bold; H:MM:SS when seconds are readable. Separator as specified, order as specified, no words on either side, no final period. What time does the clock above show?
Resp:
**10:03**
